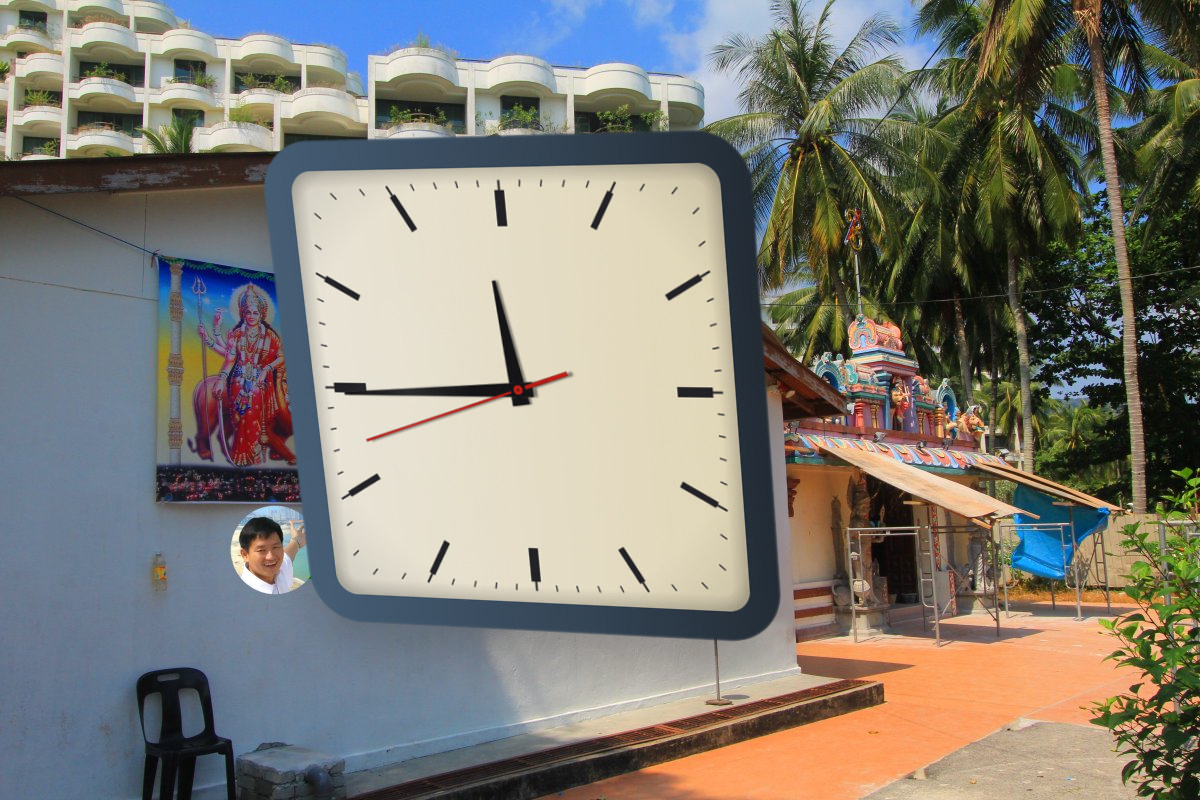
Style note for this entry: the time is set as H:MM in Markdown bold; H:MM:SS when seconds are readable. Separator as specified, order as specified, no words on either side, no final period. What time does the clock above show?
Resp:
**11:44:42**
